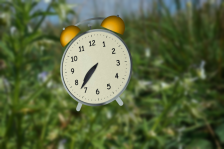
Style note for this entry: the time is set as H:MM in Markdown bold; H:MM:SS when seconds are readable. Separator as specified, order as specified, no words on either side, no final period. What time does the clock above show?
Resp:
**7:37**
